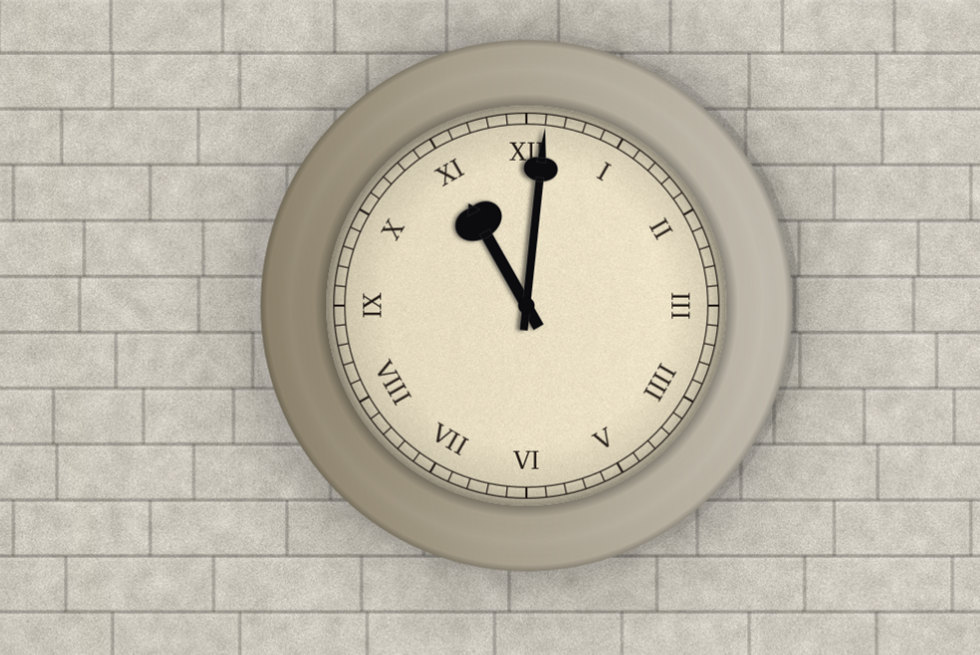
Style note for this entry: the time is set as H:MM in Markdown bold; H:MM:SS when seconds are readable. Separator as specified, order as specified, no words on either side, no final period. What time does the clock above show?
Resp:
**11:01**
